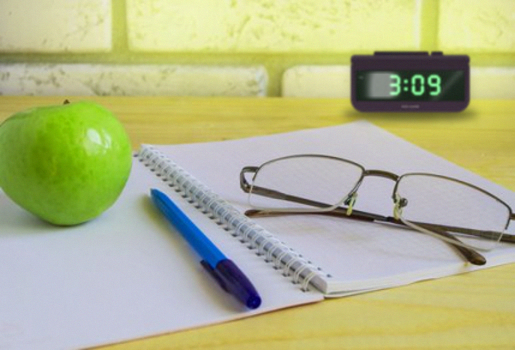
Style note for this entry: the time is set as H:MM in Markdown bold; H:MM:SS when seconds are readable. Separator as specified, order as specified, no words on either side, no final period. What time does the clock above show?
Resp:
**3:09**
